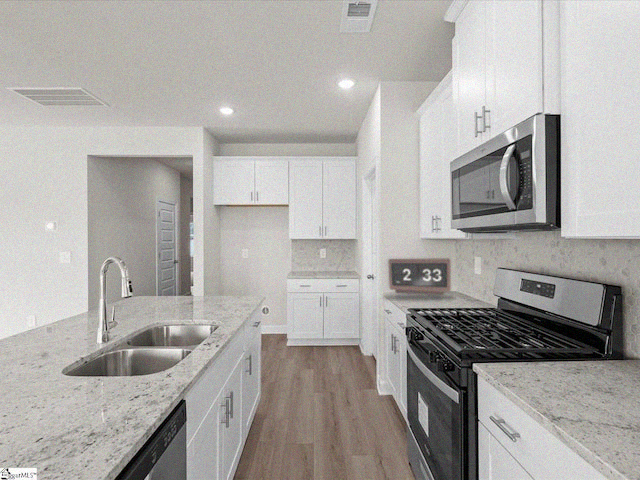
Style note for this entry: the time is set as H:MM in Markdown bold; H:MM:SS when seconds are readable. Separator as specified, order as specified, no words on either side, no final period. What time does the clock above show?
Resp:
**2:33**
